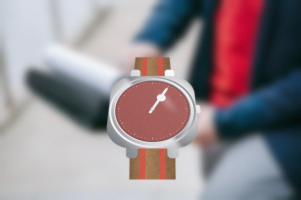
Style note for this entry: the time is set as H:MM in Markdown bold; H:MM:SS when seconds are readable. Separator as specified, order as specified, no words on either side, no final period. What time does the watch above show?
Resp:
**1:05**
